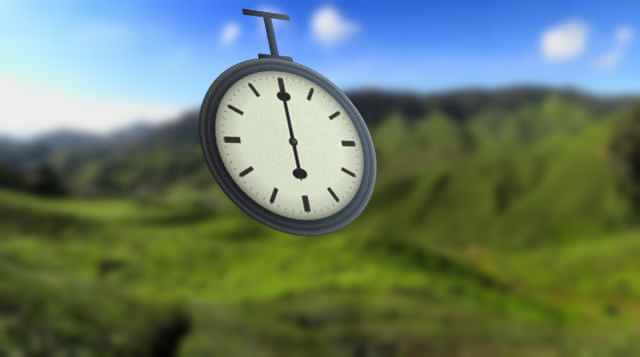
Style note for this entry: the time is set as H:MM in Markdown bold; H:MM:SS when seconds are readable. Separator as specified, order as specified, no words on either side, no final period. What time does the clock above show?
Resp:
**6:00**
